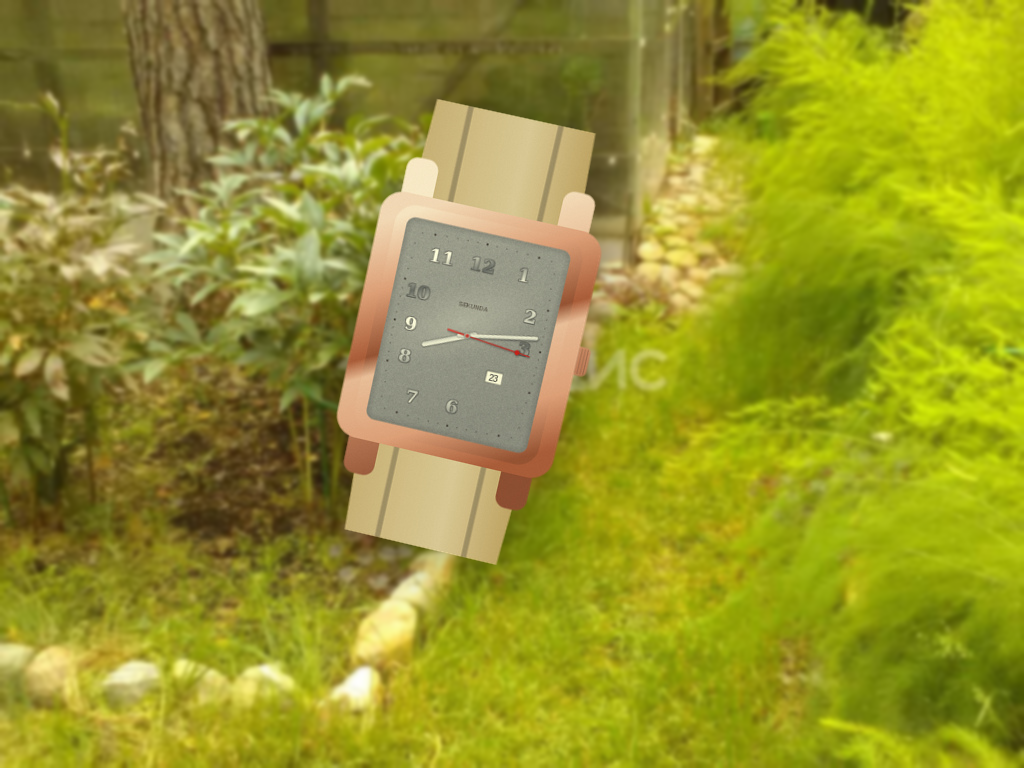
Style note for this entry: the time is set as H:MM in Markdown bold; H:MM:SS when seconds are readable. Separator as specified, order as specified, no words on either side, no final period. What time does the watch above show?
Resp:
**8:13:16**
